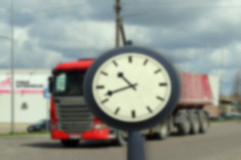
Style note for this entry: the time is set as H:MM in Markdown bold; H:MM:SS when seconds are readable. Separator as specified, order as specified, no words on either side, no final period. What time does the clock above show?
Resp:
**10:42**
